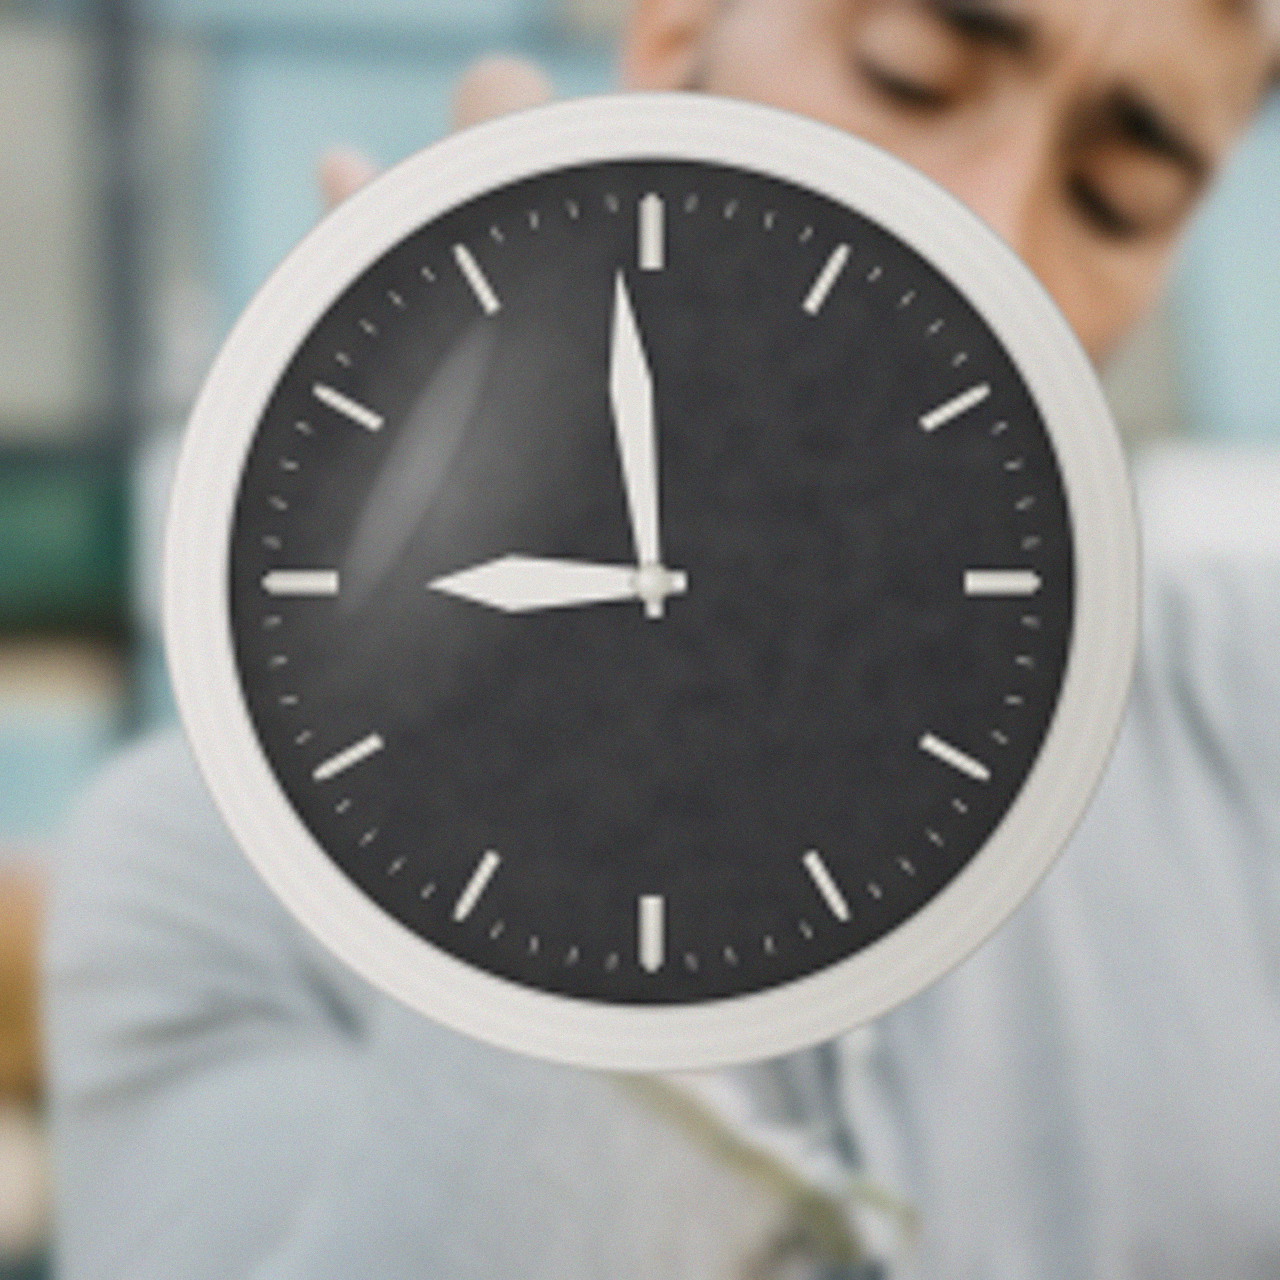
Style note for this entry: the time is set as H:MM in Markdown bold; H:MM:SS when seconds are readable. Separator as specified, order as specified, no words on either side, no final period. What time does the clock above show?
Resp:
**8:59**
